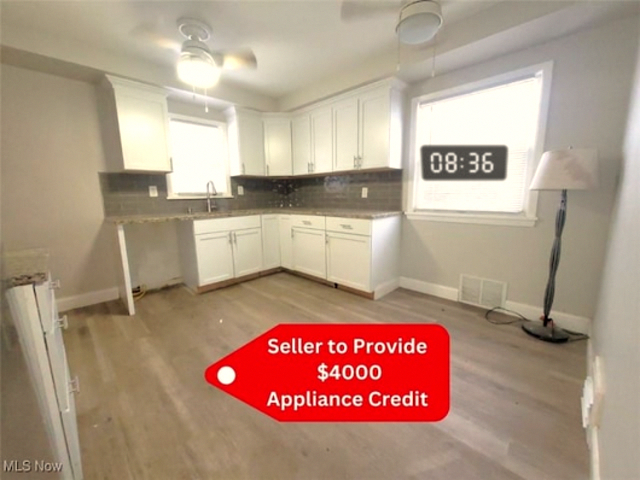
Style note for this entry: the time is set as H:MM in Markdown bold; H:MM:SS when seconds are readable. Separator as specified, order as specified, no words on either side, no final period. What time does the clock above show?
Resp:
**8:36**
